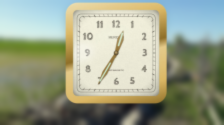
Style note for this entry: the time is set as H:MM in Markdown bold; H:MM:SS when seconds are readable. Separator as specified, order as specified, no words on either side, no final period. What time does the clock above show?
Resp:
**12:35**
